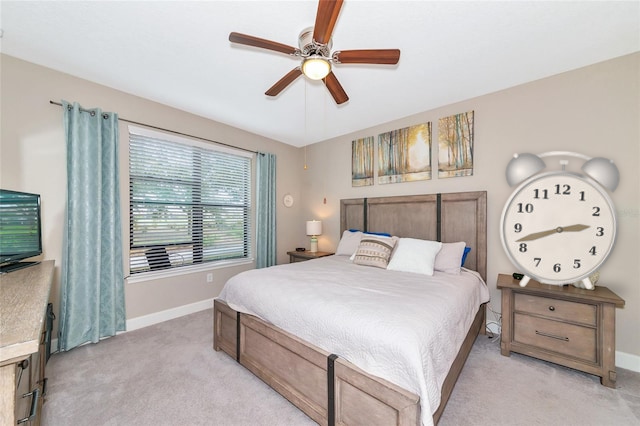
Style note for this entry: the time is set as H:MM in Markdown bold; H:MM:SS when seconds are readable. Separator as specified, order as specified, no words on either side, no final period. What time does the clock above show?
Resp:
**2:42**
